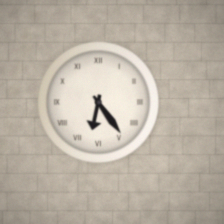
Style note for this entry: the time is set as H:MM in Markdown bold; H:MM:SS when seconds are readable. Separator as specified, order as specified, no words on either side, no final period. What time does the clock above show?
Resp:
**6:24**
